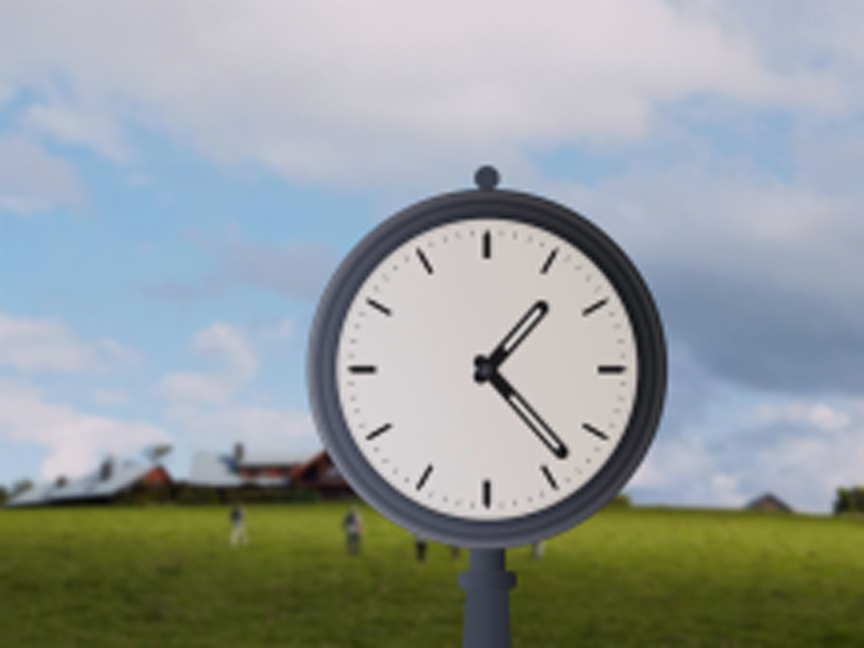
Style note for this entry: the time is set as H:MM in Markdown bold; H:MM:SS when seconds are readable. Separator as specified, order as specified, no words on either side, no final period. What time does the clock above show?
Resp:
**1:23**
